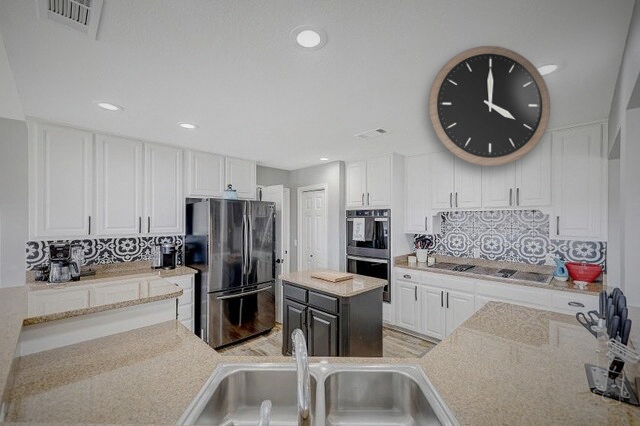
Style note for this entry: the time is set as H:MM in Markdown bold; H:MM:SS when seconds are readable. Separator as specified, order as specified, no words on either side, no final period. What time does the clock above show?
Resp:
**4:00**
